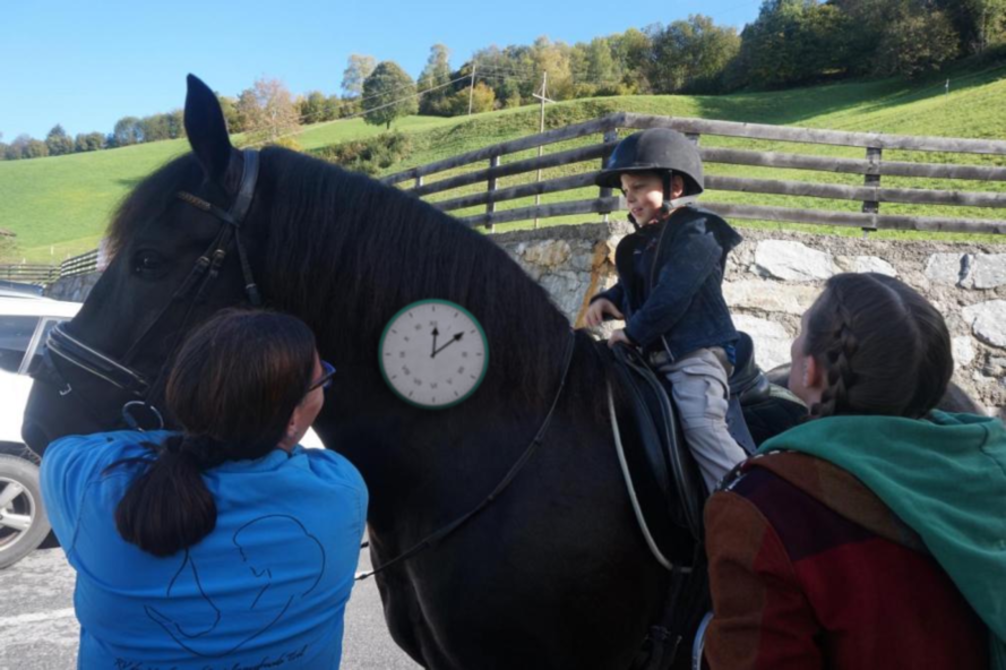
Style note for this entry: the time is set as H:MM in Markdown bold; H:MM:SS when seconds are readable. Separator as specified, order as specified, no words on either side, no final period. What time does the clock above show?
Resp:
**12:09**
